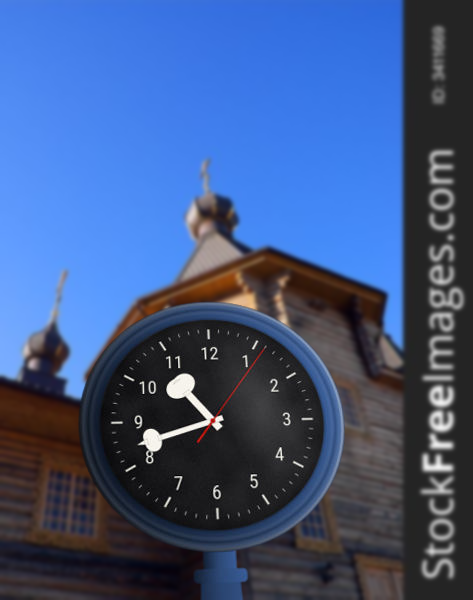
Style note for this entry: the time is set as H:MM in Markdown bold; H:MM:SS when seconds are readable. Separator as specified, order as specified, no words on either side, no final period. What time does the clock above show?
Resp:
**10:42:06**
